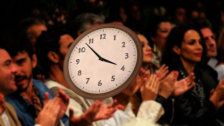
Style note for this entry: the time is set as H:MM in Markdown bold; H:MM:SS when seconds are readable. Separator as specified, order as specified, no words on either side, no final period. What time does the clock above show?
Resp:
**3:53**
